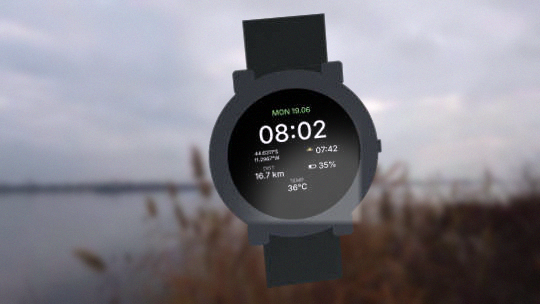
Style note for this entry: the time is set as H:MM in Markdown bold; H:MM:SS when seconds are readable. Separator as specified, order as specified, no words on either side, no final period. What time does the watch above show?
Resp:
**8:02**
